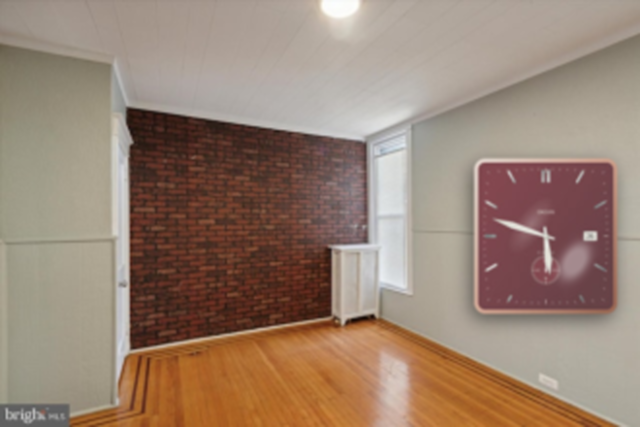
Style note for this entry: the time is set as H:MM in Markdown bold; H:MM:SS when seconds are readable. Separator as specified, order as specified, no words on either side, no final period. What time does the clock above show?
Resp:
**5:48**
